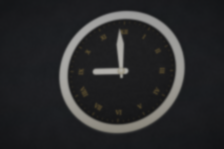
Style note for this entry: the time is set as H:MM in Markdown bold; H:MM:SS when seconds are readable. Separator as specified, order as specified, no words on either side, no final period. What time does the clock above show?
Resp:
**8:59**
